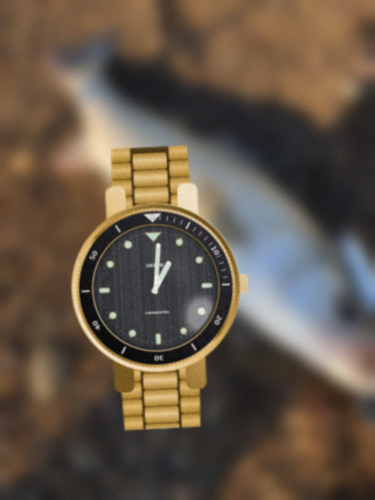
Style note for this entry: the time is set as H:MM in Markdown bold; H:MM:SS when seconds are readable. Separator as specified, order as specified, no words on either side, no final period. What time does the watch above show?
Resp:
**1:01**
